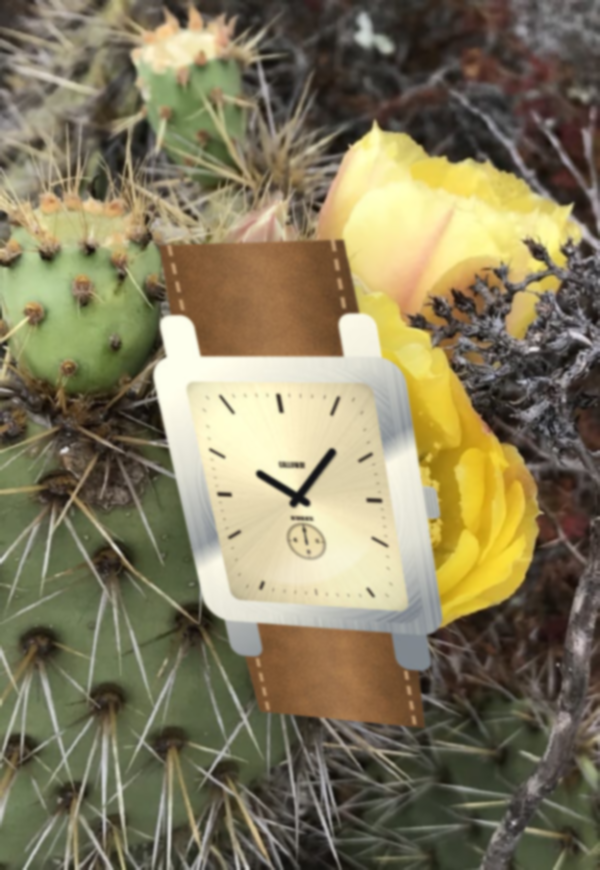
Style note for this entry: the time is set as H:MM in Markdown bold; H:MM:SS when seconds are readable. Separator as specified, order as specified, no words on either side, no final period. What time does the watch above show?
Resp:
**10:07**
